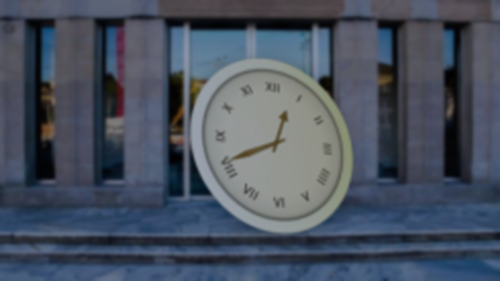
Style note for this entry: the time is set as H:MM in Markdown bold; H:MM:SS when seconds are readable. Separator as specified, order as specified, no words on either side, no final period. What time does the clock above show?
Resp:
**12:41**
